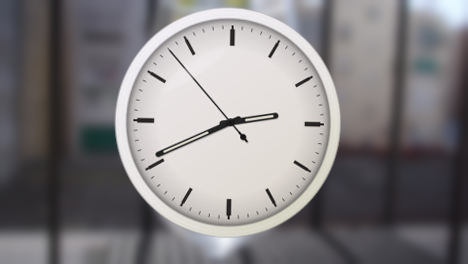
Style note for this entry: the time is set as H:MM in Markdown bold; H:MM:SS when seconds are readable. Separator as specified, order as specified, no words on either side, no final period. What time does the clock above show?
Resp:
**2:40:53**
